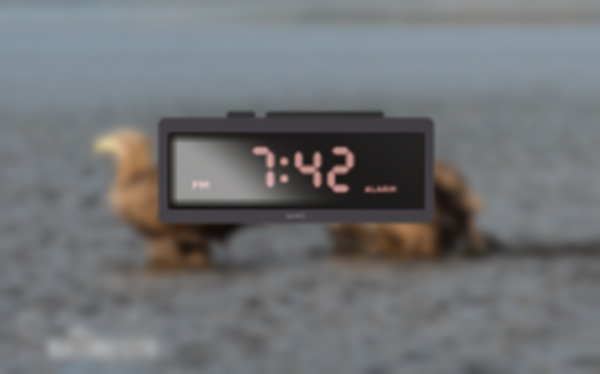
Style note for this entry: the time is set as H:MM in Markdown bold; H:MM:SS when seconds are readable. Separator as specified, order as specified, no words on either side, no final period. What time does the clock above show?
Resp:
**7:42**
